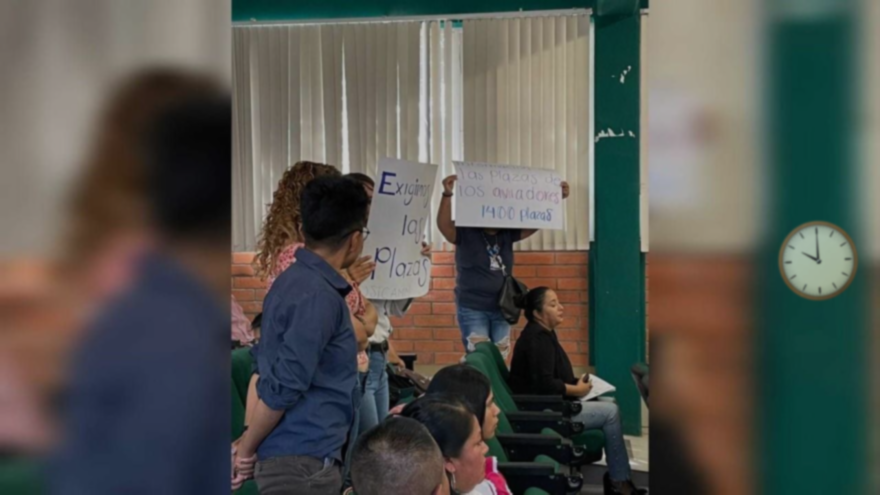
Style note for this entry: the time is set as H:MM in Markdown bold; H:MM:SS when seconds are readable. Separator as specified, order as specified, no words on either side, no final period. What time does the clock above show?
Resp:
**10:00**
